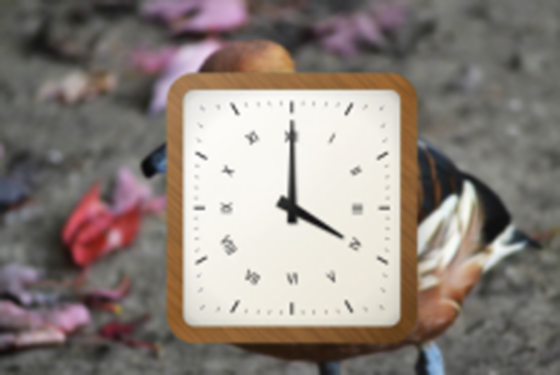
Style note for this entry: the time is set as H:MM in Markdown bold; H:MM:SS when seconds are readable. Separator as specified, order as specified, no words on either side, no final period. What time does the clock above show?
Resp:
**4:00**
